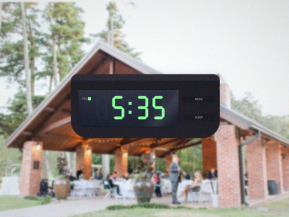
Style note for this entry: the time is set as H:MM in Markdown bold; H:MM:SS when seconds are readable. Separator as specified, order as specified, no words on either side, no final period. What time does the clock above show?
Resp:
**5:35**
